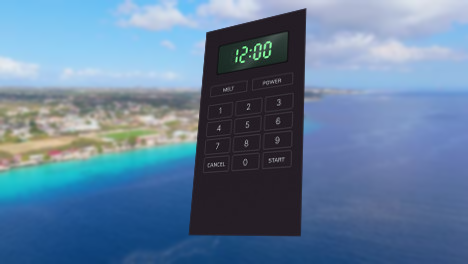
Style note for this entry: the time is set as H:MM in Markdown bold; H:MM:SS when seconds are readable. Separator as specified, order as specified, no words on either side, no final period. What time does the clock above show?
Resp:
**12:00**
